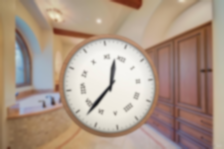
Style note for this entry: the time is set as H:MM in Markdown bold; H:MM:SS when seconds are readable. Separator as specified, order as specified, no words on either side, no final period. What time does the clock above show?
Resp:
**11:33**
